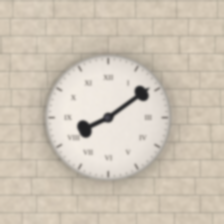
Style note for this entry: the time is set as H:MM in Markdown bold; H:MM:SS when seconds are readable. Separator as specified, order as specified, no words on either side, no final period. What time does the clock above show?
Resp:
**8:09**
